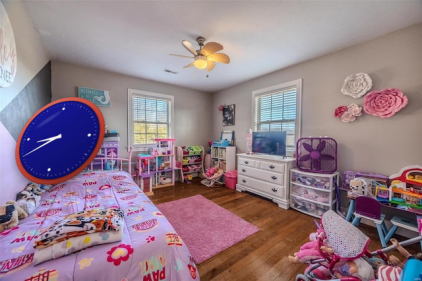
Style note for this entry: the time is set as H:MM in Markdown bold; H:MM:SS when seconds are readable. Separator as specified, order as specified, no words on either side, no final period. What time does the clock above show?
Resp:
**8:40**
